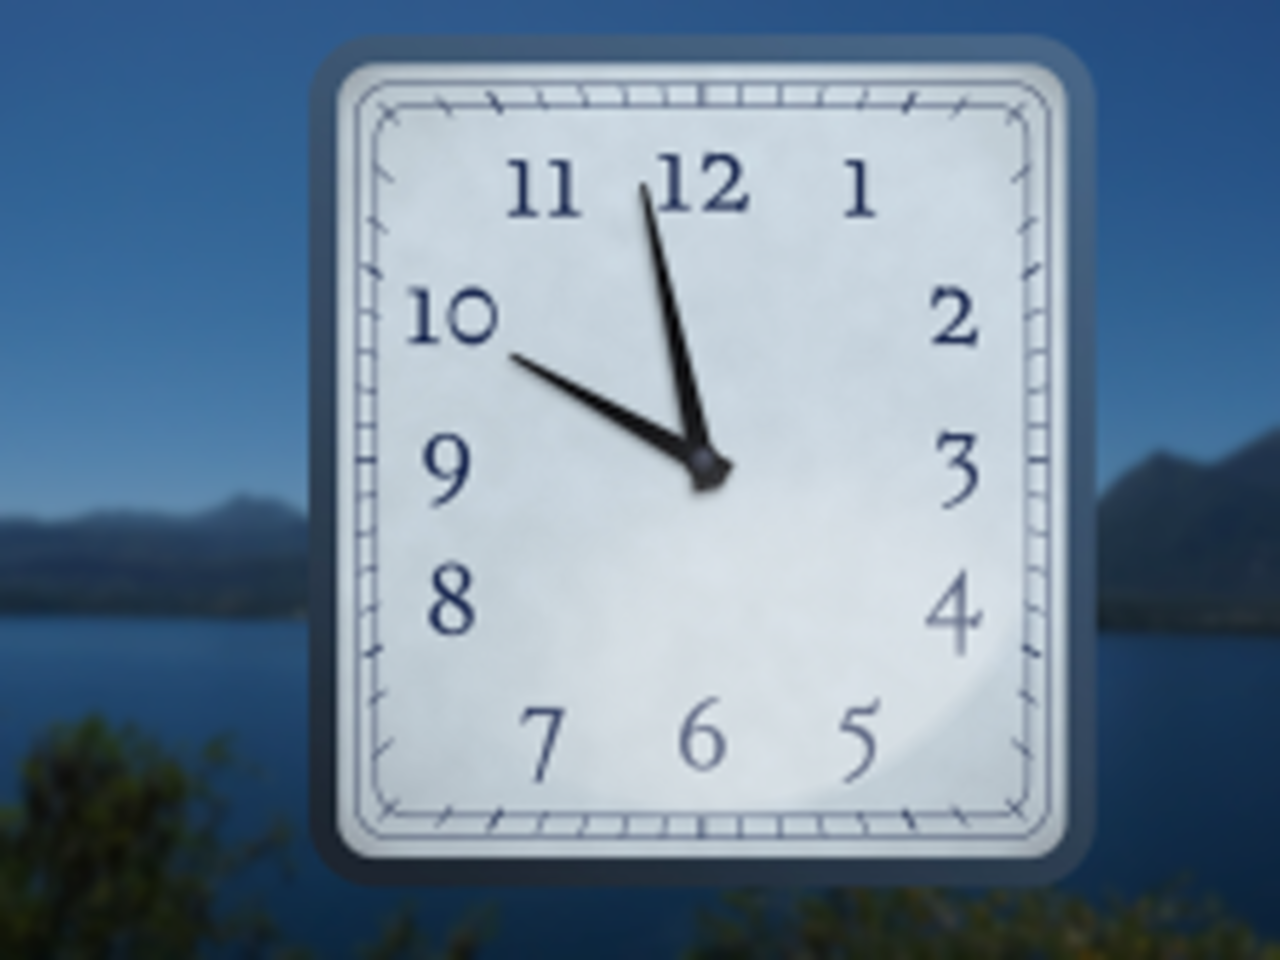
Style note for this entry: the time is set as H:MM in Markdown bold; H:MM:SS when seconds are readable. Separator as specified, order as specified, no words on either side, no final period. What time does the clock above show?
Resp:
**9:58**
